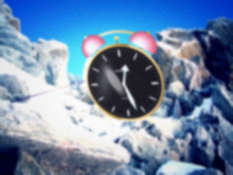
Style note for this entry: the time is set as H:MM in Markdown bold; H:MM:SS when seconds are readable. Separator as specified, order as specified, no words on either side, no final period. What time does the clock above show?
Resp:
**12:27**
